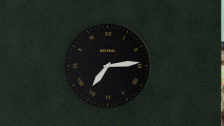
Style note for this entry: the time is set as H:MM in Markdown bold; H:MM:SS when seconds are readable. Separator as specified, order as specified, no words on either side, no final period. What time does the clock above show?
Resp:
**7:14**
